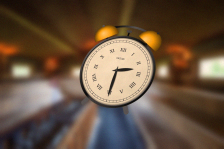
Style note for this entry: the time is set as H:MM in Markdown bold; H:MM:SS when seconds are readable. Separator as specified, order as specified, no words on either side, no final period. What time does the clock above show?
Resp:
**2:30**
